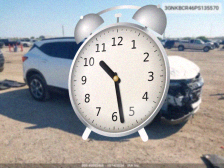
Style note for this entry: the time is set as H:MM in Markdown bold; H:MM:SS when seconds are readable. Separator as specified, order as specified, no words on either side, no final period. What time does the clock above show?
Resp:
**10:28**
